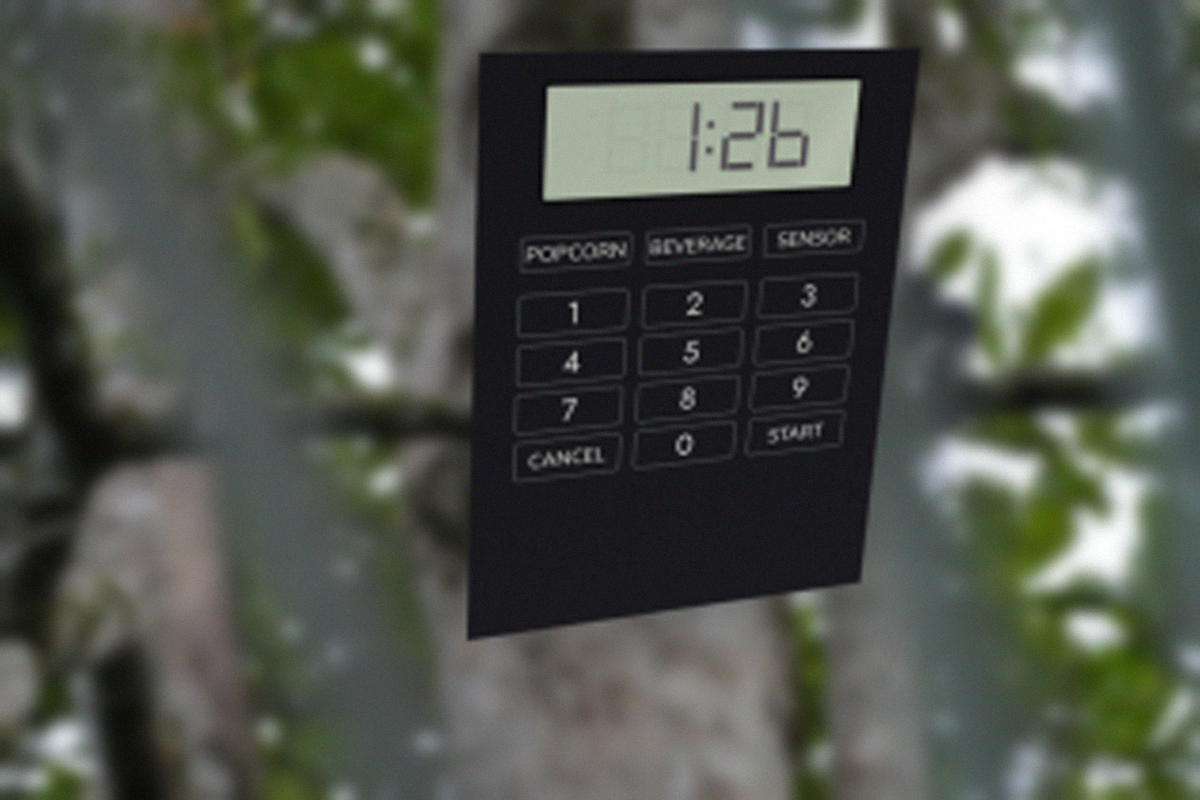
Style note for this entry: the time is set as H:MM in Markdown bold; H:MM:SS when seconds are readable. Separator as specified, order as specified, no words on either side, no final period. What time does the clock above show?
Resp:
**1:26**
